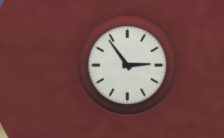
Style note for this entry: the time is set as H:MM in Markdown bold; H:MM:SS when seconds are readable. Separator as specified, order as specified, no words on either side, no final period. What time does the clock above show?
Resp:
**2:54**
